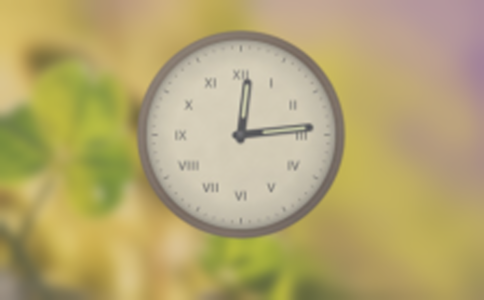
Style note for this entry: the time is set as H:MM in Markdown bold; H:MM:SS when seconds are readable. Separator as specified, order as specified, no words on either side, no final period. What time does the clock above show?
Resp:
**12:14**
